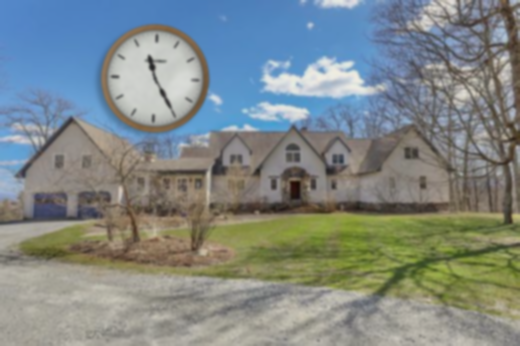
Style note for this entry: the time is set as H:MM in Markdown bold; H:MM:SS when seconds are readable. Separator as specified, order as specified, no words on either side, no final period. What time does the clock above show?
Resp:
**11:25**
